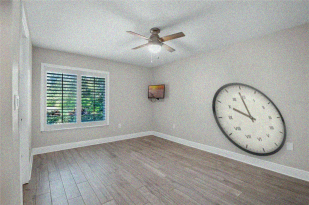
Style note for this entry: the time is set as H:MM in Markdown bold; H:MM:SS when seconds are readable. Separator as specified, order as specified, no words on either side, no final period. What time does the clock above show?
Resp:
**9:59**
